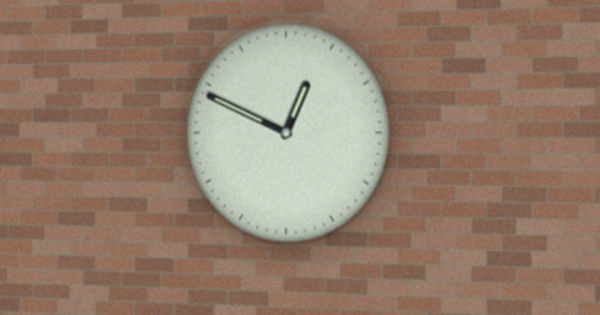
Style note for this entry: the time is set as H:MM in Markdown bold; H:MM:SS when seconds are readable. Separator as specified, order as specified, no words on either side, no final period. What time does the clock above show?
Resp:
**12:49**
